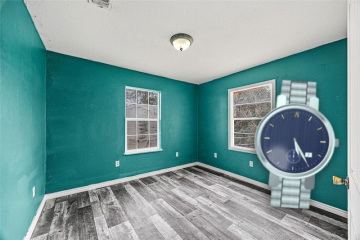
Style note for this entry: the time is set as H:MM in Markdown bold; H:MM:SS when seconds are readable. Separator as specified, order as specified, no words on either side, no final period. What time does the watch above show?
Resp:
**5:25**
